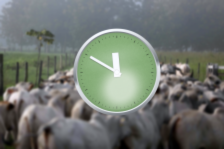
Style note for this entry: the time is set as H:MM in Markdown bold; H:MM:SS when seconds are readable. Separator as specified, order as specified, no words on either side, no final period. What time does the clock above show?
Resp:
**11:50**
